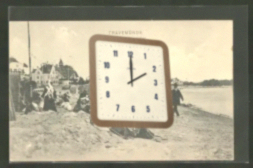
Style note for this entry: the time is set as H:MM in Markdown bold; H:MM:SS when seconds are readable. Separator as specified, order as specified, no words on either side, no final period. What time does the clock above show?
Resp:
**2:00**
